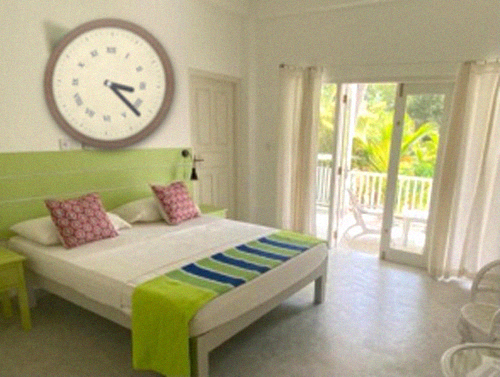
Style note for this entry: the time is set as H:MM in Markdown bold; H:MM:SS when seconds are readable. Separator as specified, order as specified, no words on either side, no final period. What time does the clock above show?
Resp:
**3:22**
